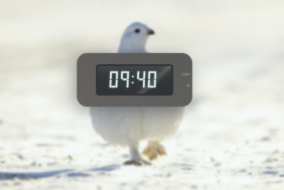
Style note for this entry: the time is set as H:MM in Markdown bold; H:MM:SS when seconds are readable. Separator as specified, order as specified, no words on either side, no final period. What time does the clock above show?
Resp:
**9:40**
